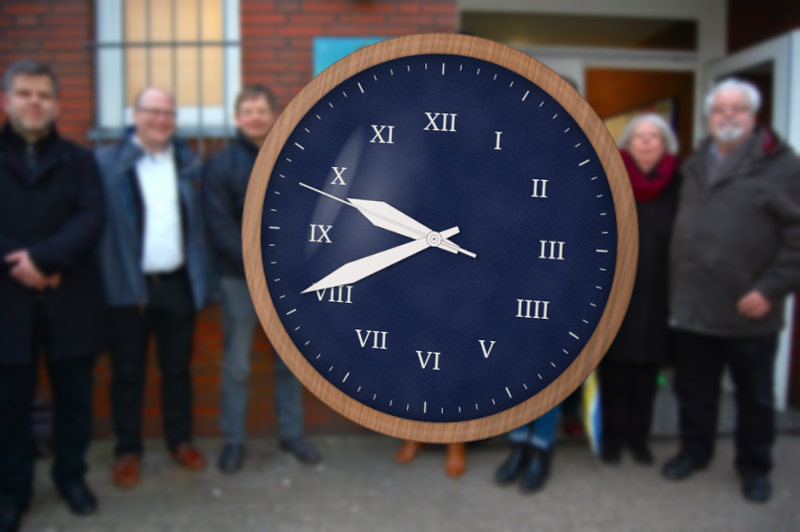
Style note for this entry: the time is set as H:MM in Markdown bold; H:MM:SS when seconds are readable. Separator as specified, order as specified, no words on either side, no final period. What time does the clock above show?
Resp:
**9:40:48**
